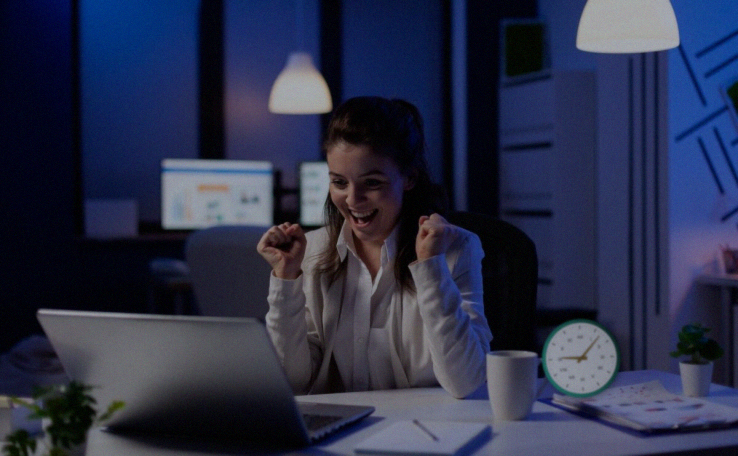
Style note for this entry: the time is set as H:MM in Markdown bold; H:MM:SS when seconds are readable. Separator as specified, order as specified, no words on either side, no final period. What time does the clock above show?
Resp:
**9:07**
